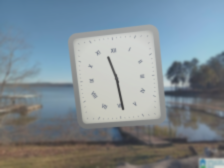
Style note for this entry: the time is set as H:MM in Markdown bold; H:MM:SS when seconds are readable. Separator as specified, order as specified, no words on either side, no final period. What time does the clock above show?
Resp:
**11:29**
